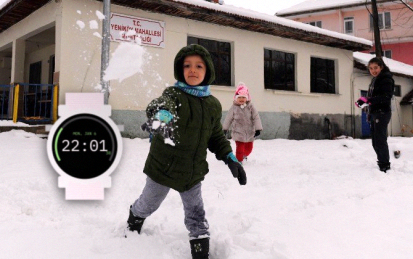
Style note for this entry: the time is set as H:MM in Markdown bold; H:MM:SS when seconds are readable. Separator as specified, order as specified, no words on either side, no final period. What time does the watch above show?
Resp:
**22:01**
